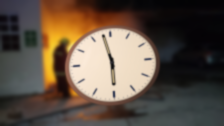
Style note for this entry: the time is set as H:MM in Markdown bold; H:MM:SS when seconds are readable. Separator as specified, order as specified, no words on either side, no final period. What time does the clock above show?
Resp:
**5:58**
